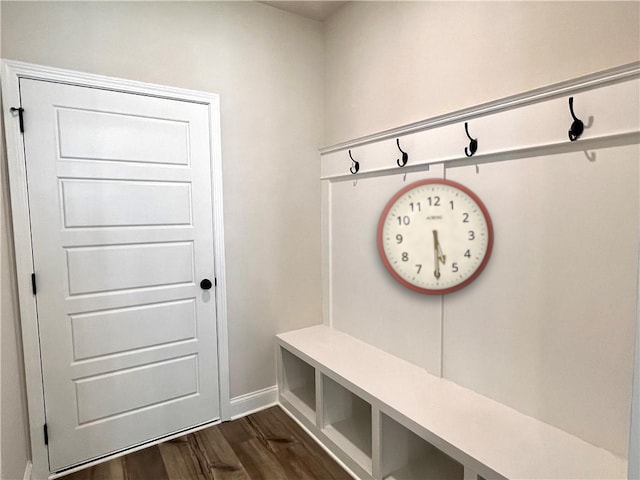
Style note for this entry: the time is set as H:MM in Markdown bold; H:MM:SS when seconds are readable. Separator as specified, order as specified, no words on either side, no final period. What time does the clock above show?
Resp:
**5:30**
